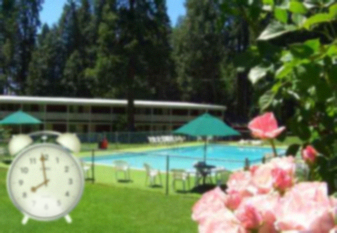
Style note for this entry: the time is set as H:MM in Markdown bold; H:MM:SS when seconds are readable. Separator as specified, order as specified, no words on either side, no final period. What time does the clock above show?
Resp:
**7:59**
